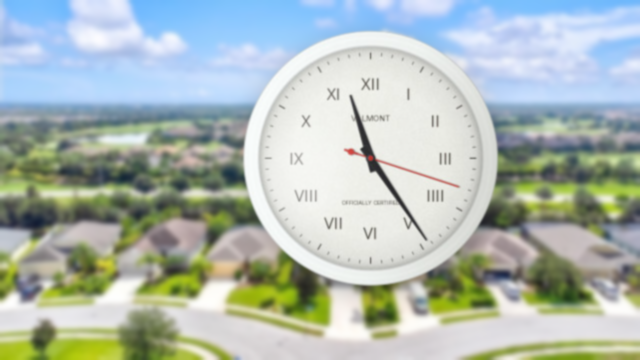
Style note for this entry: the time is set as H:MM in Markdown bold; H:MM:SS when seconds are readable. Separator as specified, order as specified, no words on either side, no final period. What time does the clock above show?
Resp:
**11:24:18**
